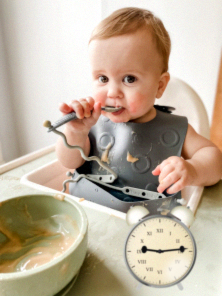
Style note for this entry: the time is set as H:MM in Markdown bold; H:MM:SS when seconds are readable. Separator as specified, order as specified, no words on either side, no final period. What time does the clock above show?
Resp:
**9:14**
